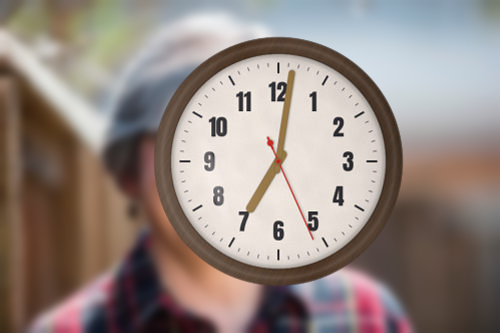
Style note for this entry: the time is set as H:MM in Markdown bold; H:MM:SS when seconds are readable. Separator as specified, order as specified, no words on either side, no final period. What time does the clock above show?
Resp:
**7:01:26**
